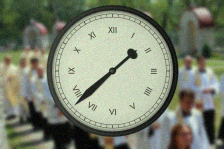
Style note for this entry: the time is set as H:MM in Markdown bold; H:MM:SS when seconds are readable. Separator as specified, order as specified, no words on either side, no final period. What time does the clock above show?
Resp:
**1:38**
